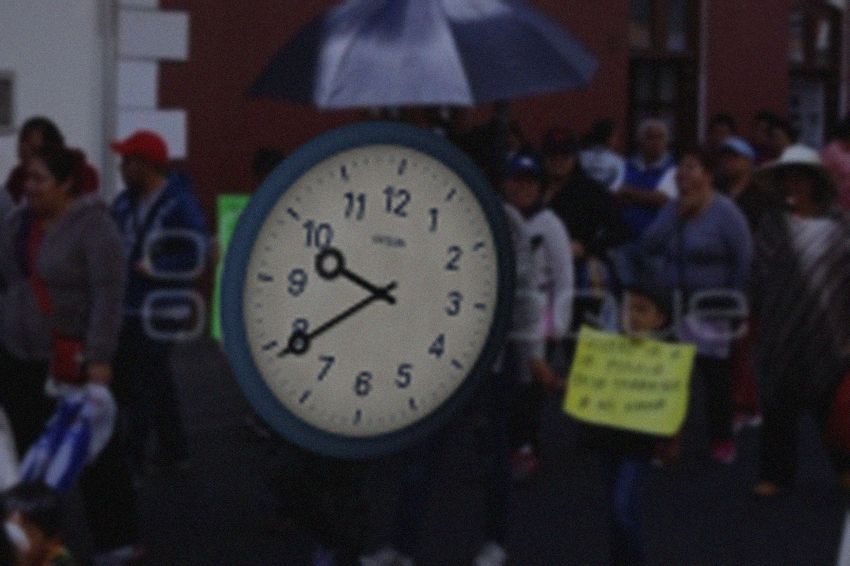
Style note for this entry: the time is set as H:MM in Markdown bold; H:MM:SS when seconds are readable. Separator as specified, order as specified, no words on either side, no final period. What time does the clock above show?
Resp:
**9:39**
